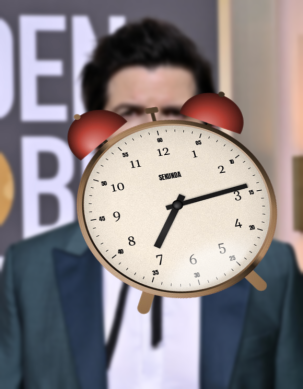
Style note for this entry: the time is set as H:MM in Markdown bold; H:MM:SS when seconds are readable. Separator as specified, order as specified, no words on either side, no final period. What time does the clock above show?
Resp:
**7:14**
